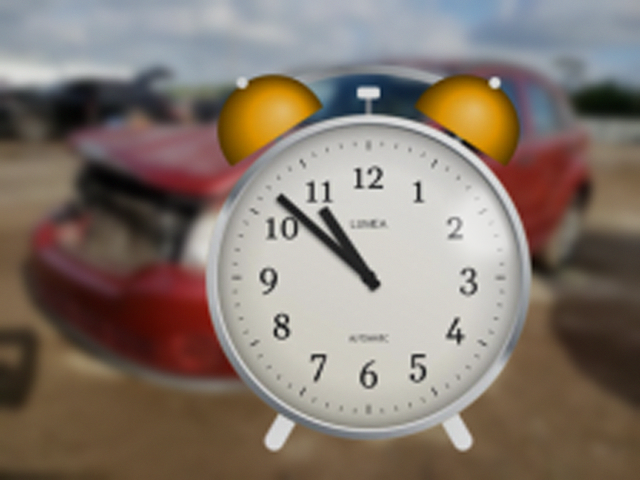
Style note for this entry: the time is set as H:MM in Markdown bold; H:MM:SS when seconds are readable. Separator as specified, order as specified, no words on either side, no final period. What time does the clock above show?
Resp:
**10:52**
